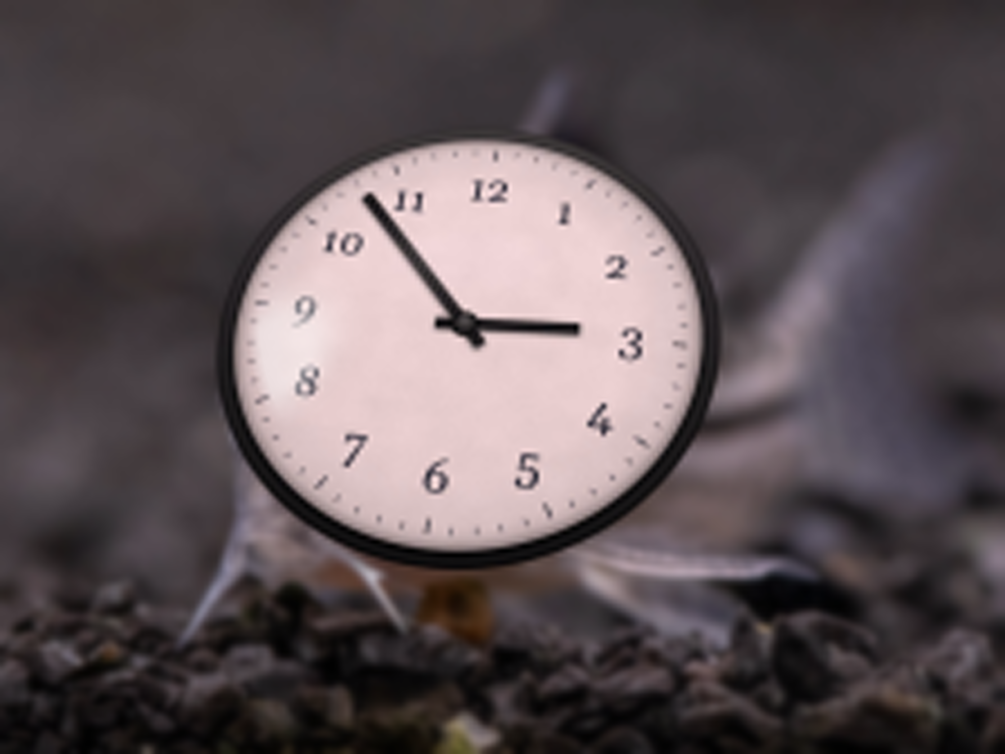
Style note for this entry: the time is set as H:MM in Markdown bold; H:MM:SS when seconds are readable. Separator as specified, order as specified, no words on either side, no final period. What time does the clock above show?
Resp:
**2:53**
